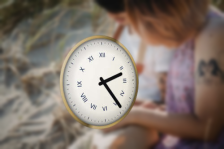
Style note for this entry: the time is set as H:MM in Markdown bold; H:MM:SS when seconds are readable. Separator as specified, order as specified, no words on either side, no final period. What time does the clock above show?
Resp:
**2:24**
